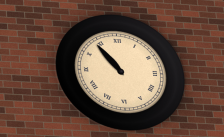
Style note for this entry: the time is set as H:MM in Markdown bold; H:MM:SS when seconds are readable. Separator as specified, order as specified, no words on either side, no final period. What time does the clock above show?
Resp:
**10:54**
